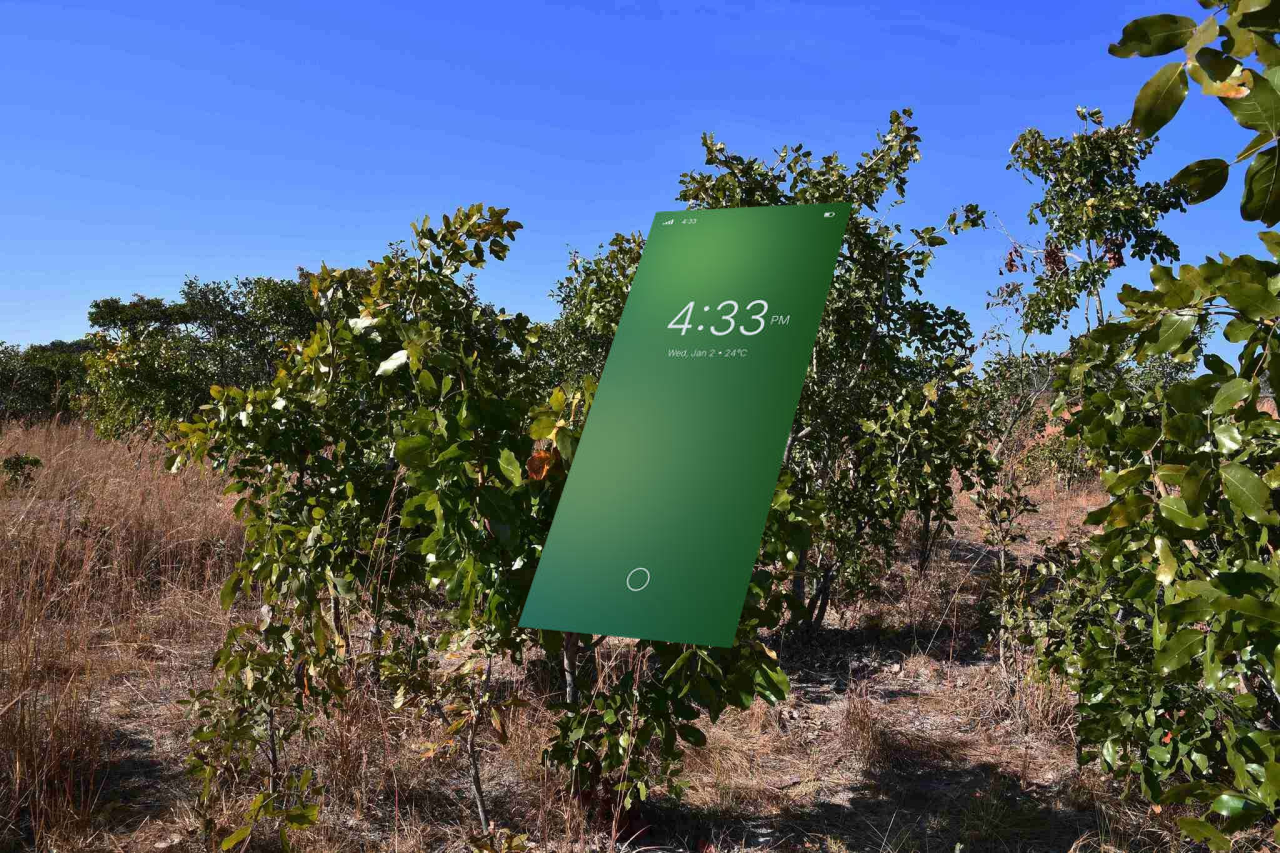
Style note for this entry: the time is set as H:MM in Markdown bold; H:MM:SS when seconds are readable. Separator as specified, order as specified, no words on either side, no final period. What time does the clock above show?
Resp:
**4:33**
